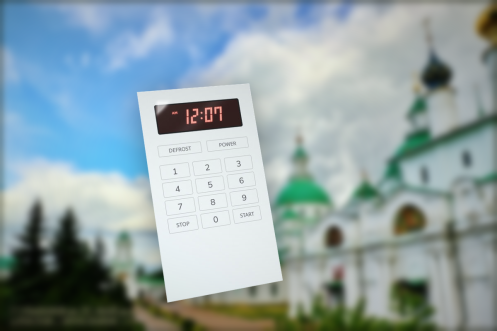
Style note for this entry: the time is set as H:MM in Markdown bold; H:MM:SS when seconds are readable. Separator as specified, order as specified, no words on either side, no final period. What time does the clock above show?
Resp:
**12:07**
